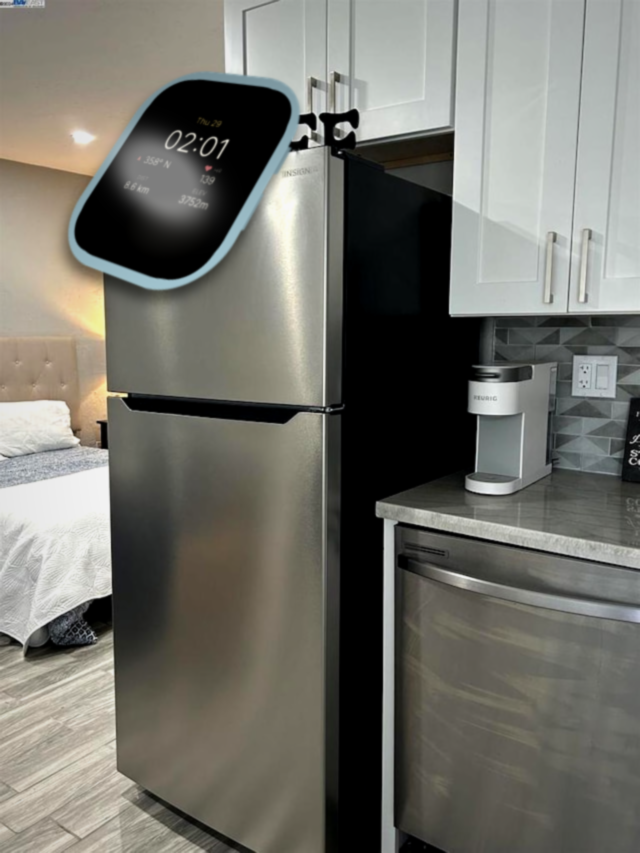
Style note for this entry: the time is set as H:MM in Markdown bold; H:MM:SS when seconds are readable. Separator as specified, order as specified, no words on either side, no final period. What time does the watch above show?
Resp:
**2:01**
